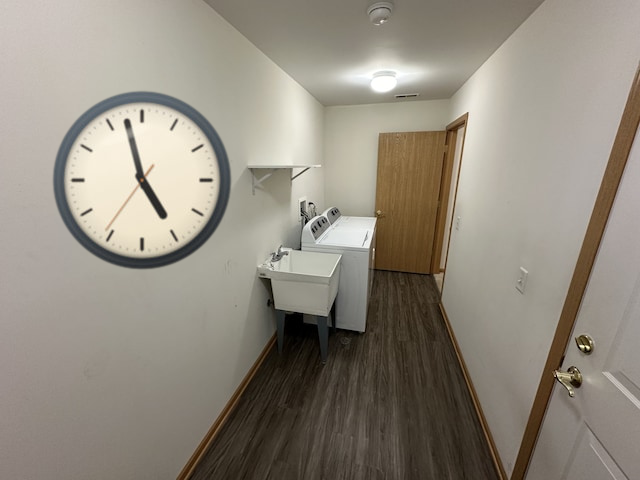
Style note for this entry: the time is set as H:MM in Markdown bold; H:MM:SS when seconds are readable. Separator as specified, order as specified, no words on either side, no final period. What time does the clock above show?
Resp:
**4:57:36**
